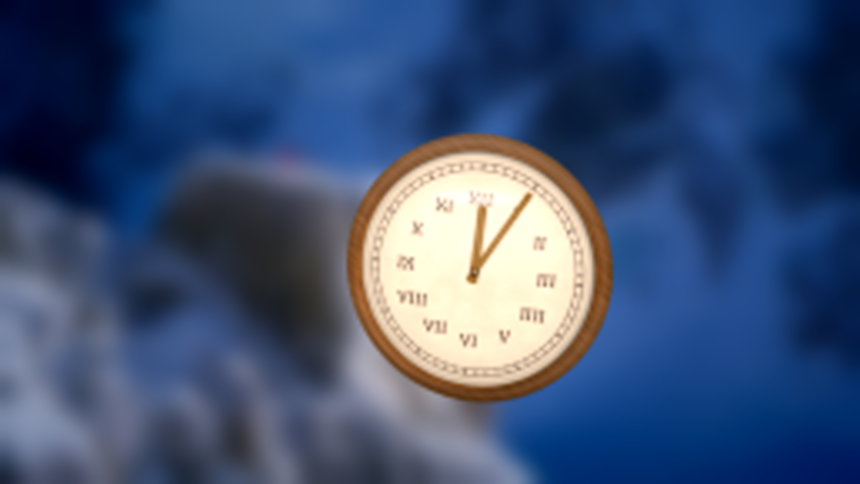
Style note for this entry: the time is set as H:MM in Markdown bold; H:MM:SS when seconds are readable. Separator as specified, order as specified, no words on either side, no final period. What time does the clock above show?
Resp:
**12:05**
